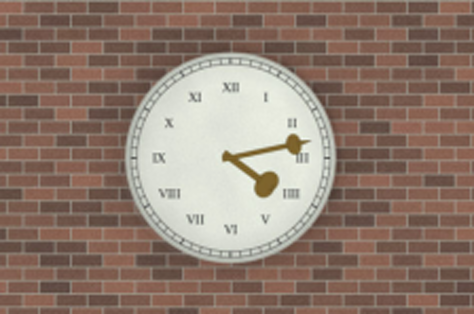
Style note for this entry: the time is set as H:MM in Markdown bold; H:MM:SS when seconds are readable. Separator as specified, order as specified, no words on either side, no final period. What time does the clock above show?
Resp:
**4:13**
